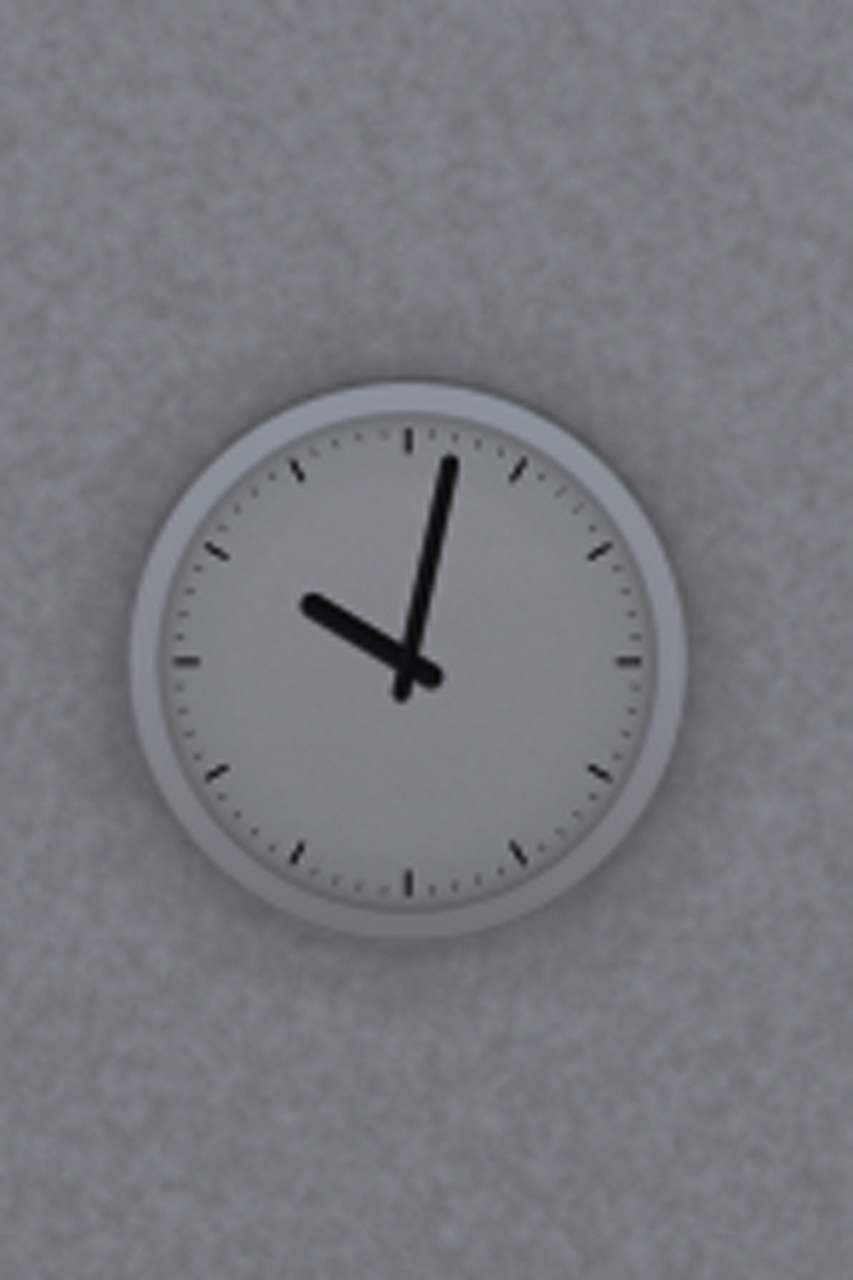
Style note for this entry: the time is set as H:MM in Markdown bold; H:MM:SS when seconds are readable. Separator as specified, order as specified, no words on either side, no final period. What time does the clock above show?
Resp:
**10:02**
